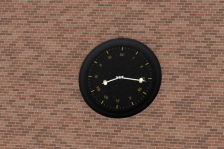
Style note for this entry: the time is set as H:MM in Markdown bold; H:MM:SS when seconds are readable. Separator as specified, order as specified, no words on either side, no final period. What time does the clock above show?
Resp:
**8:16**
